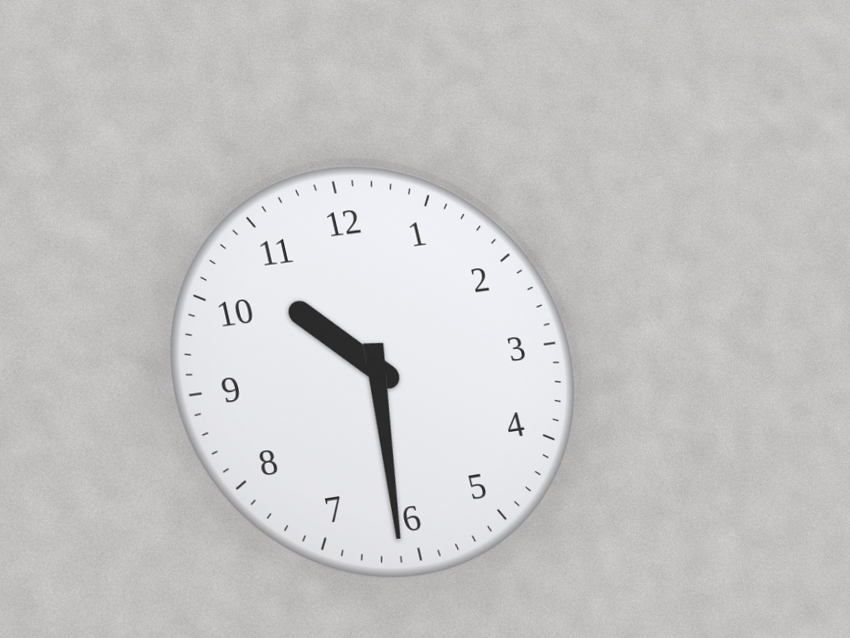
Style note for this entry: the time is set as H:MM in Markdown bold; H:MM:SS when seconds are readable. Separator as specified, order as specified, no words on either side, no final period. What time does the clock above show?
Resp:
**10:31**
